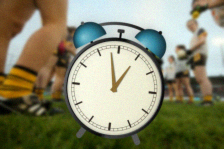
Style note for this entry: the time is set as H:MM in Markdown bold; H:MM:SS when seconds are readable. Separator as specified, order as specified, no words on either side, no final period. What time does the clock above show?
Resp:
**12:58**
